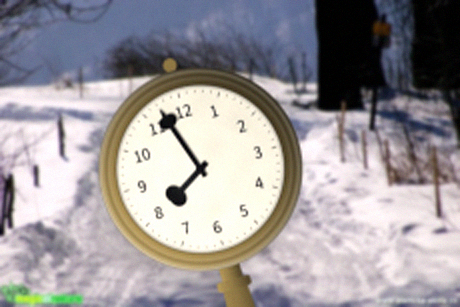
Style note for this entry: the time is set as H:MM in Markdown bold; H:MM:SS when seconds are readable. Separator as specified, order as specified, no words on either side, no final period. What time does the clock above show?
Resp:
**7:57**
